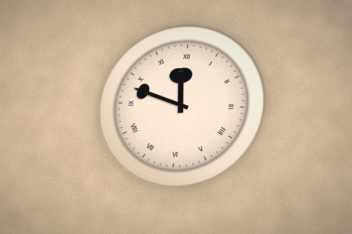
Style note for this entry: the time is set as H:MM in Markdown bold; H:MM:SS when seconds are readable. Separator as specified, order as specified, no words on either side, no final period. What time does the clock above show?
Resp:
**11:48**
